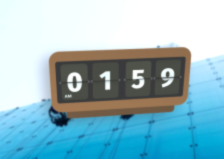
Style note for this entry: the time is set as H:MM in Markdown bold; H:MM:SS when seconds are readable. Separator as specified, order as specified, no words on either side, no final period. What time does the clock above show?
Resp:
**1:59**
